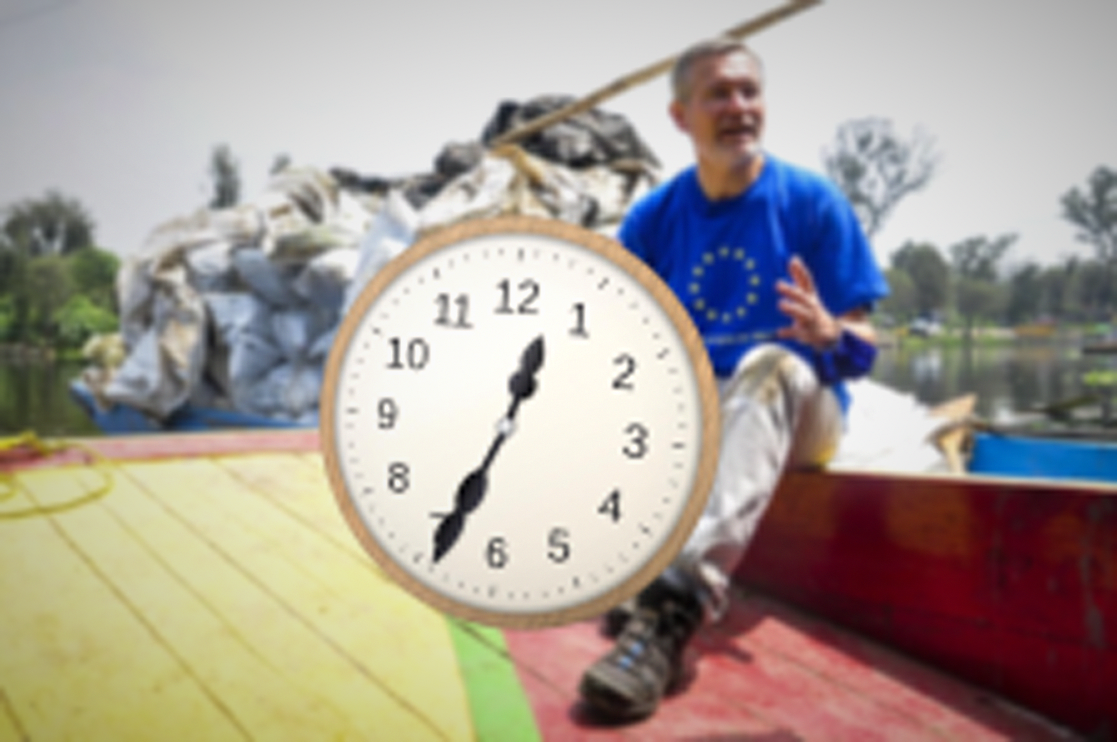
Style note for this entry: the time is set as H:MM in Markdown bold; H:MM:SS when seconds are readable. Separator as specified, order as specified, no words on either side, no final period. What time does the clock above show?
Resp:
**12:34**
